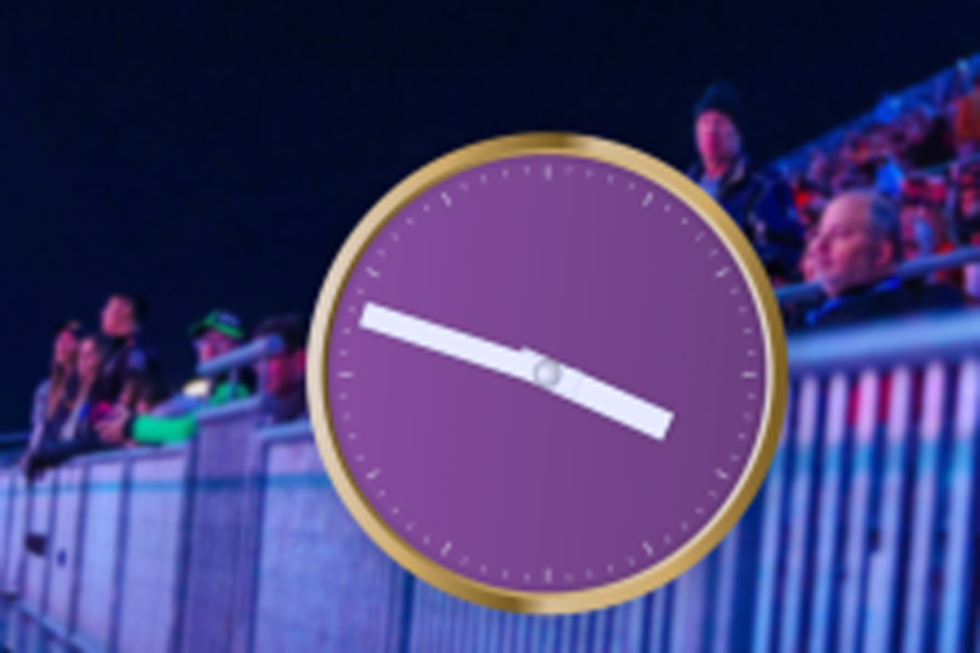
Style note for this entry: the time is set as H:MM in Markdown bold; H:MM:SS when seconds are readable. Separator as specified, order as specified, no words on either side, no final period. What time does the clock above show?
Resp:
**3:48**
